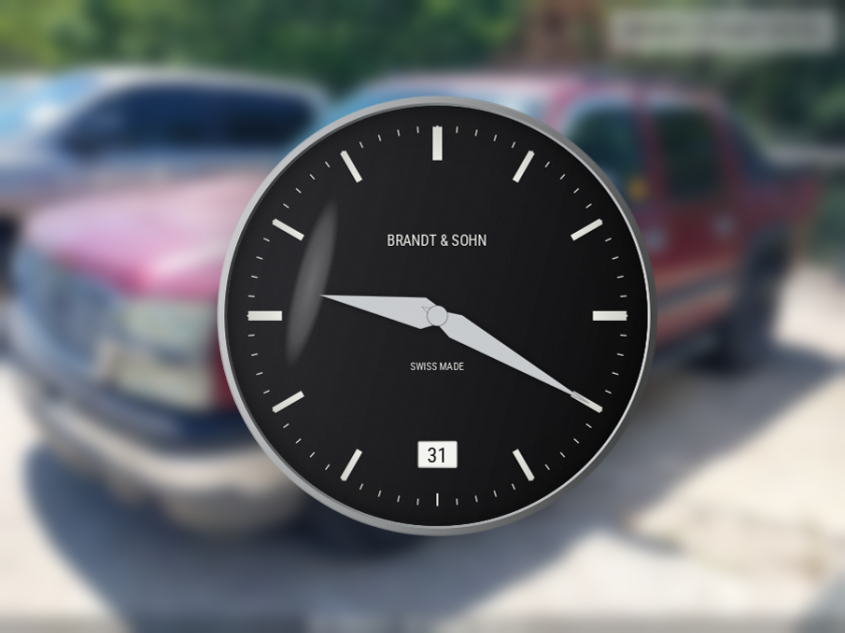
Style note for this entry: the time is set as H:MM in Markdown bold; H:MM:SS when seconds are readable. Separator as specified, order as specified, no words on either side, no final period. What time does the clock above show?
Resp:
**9:20**
